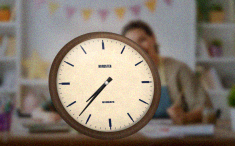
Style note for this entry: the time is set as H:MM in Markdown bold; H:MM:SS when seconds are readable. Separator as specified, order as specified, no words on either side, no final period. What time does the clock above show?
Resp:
**7:37**
